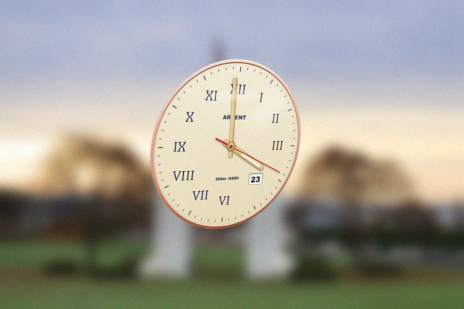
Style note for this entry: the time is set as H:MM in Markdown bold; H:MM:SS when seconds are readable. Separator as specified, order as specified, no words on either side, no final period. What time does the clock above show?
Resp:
**3:59:19**
